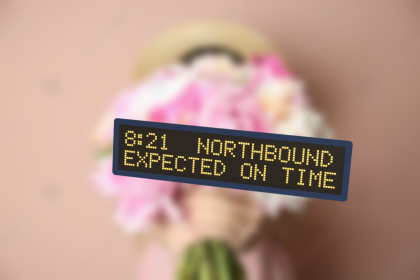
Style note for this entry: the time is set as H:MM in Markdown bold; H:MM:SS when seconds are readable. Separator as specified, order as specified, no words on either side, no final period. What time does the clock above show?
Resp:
**8:21**
